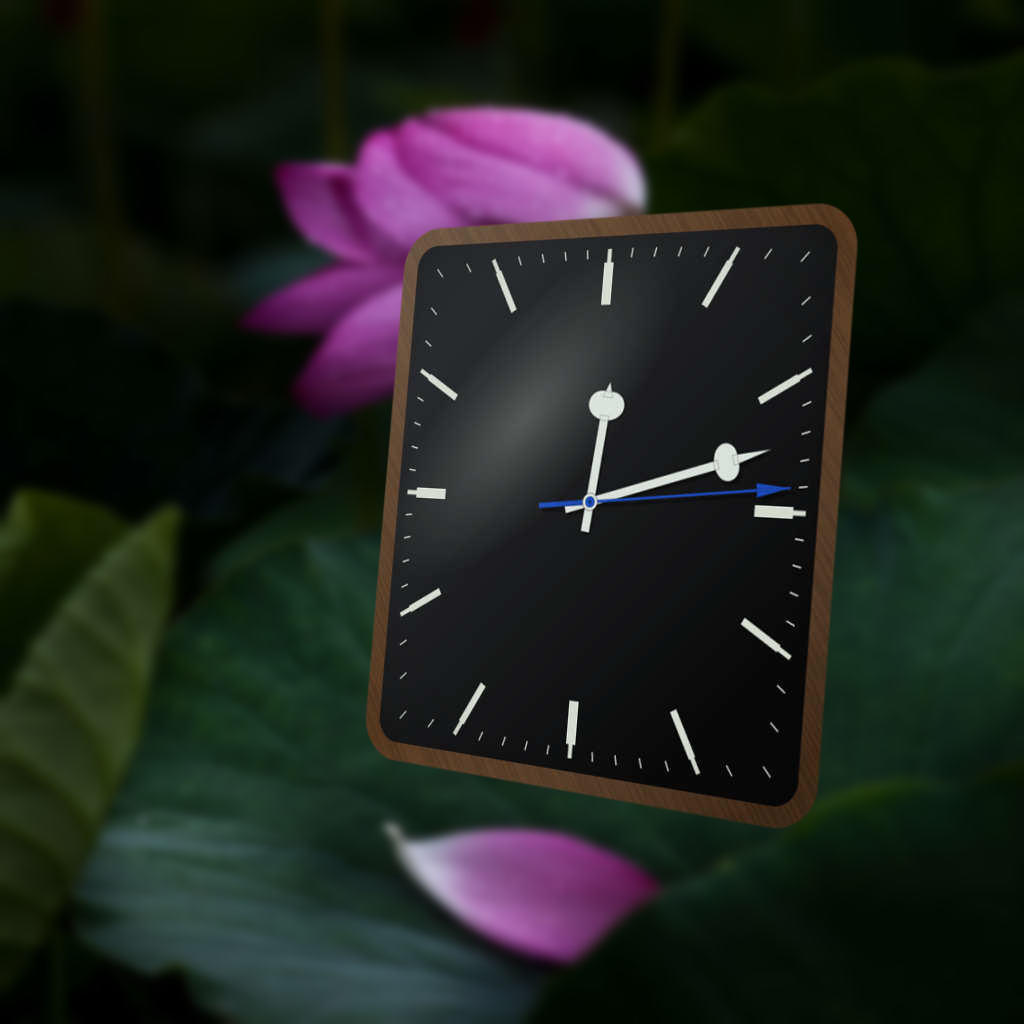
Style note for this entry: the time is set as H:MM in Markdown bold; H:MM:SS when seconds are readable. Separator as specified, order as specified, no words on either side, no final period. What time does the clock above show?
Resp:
**12:12:14**
